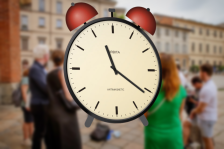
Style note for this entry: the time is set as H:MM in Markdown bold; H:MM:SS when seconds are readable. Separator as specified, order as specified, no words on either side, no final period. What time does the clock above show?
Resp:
**11:21**
